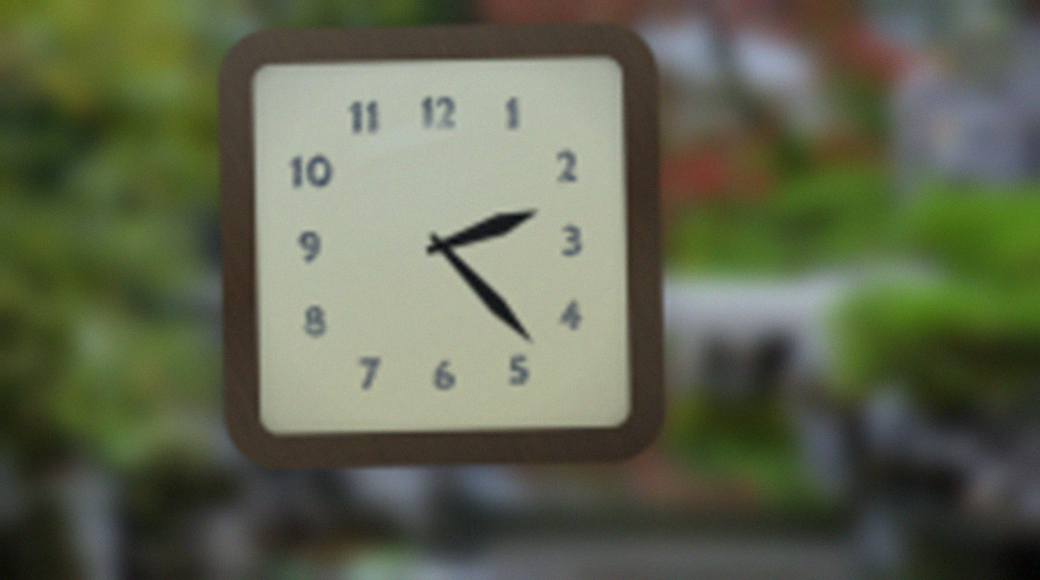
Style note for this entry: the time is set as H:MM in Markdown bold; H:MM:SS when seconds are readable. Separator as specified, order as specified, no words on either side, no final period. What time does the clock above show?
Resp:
**2:23**
